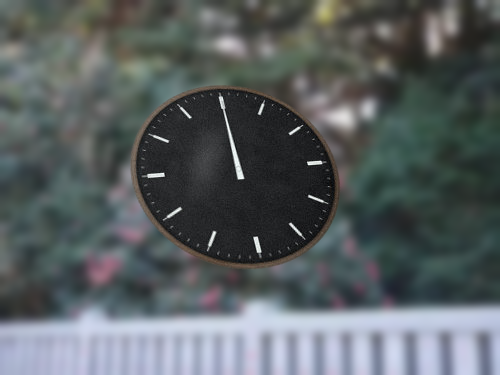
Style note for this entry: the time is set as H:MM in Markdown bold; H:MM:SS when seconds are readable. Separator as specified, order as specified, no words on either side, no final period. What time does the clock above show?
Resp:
**12:00**
